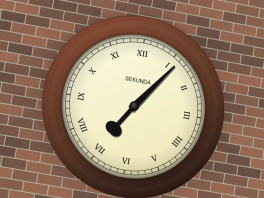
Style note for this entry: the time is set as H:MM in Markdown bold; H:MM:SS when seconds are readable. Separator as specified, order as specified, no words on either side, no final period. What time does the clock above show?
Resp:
**7:06**
